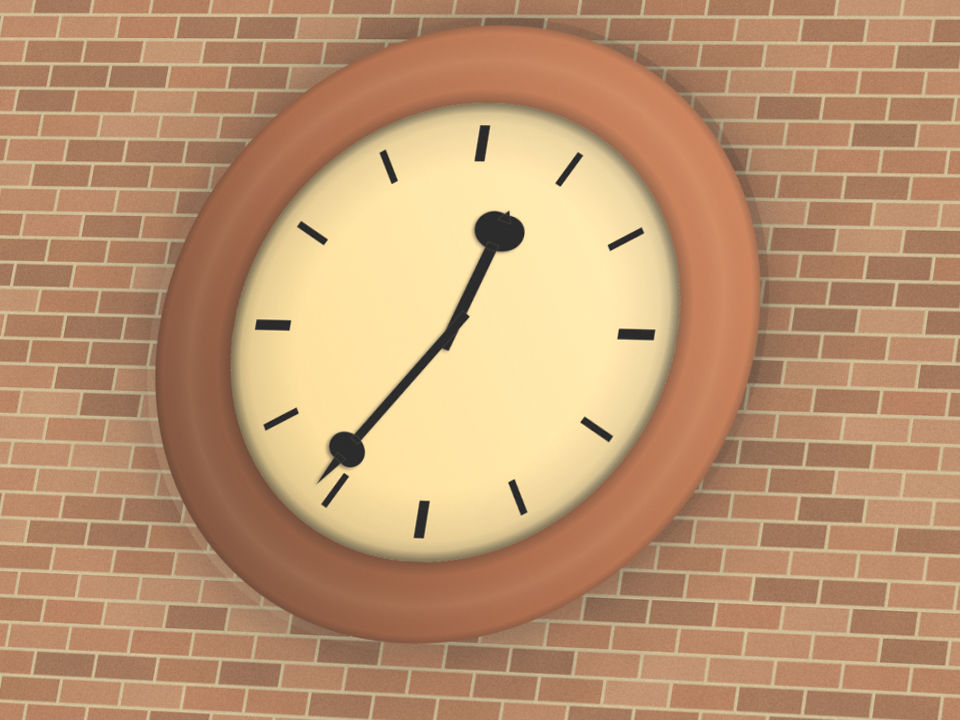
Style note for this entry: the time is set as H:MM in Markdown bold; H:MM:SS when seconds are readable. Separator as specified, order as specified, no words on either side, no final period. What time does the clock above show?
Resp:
**12:36**
